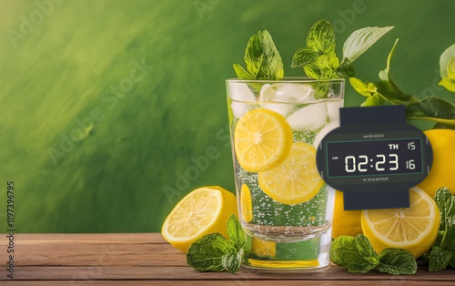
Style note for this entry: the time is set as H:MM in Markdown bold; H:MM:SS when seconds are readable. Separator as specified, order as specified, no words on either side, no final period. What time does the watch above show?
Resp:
**2:23:16**
